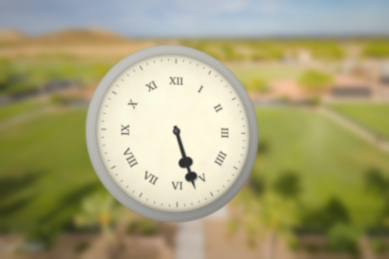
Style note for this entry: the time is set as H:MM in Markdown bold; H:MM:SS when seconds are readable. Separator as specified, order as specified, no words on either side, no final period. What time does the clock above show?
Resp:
**5:27**
